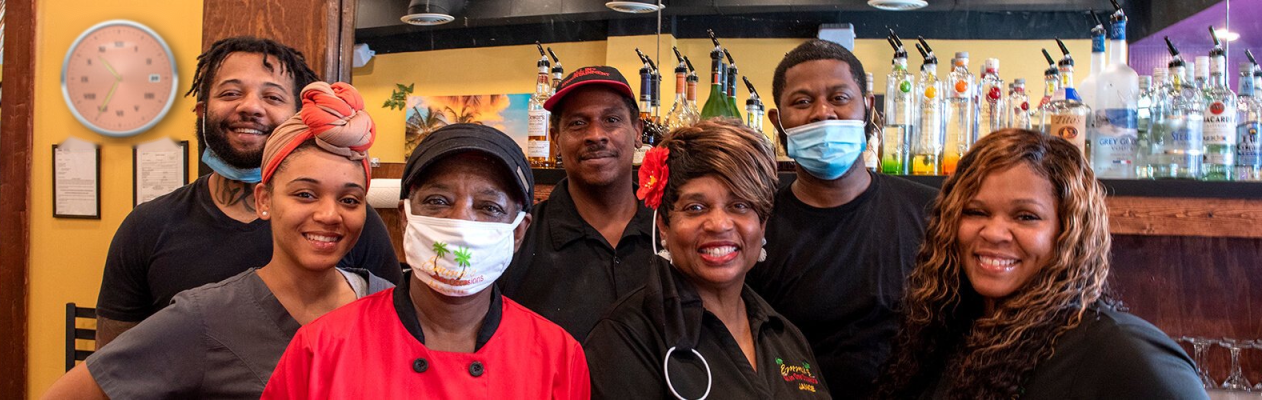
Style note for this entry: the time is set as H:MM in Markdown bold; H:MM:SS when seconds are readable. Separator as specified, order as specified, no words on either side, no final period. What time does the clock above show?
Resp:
**10:35**
